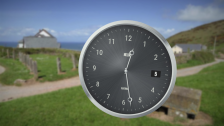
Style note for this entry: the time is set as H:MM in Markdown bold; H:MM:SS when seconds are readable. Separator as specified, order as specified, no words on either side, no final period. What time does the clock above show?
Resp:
**12:28**
